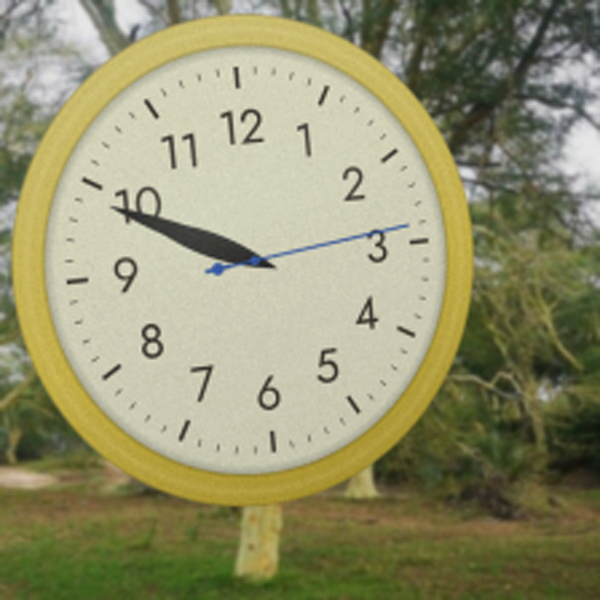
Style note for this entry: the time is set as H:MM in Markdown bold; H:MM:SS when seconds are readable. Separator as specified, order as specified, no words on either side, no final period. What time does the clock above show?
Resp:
**9:49:14**
